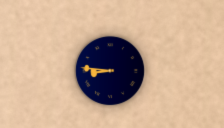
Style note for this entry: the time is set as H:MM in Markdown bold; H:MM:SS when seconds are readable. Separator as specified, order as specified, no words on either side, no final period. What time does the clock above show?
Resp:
**8:46**
